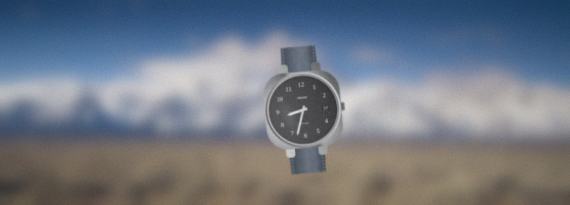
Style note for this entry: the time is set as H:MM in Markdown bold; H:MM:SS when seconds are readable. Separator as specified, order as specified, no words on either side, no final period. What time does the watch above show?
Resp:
**8:33**
